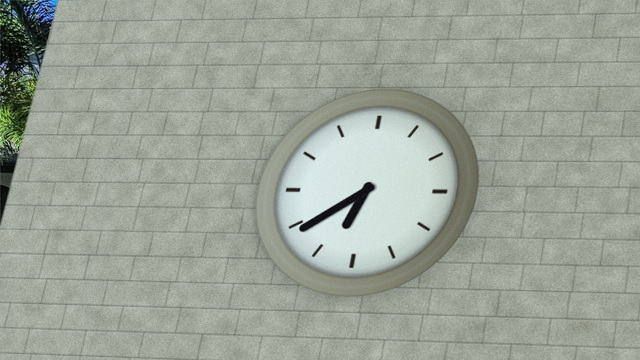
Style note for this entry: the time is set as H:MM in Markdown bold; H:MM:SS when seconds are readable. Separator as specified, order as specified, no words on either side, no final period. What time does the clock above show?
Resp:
**6:39**
